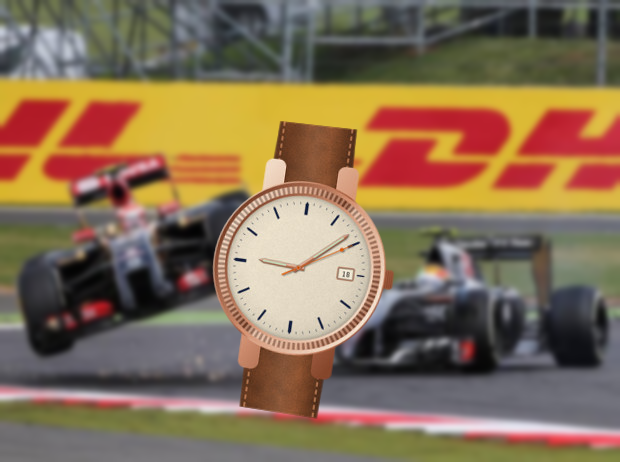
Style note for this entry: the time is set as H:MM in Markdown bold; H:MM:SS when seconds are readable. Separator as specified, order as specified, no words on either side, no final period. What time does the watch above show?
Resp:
**9:08:10**
